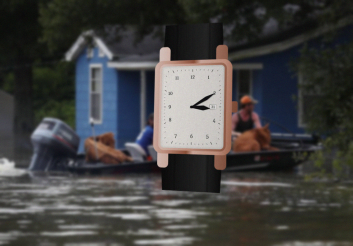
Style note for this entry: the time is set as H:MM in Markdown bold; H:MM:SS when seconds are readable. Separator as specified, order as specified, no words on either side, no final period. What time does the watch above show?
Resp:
**3:10**
